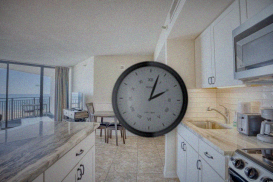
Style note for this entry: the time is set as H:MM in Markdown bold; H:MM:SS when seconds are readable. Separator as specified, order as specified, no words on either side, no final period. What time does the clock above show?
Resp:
**2:03**
